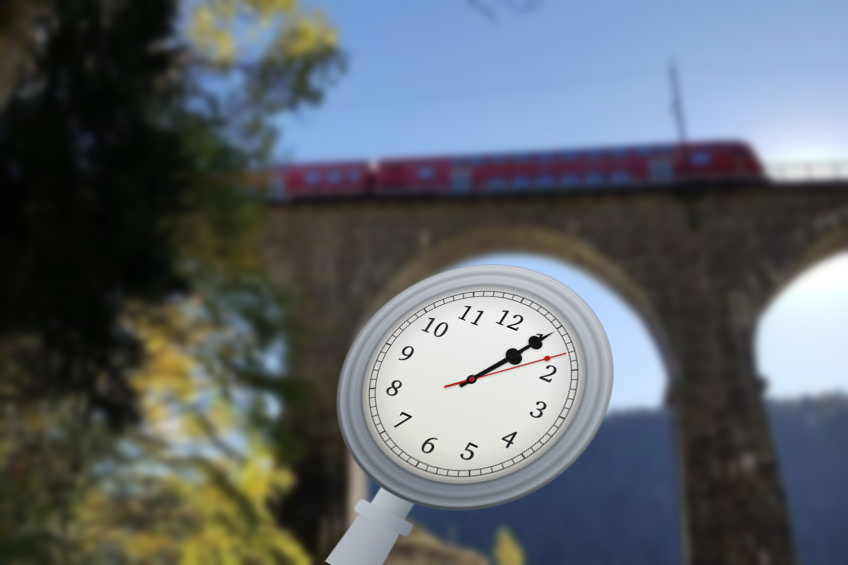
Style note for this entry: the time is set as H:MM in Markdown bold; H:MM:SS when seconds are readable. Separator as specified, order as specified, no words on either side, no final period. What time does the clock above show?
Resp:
**1:05:08**
